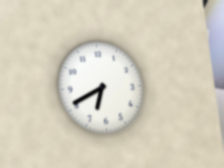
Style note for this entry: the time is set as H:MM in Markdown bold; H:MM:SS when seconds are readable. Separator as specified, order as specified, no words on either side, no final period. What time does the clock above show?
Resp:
**6:41**
